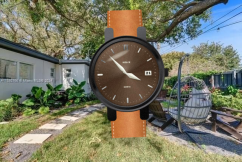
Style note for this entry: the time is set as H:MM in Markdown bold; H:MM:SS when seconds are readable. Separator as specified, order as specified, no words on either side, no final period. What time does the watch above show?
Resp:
**3:53**
